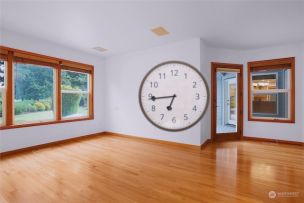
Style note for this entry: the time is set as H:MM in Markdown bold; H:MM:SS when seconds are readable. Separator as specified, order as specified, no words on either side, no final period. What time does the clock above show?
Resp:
**6:44**
